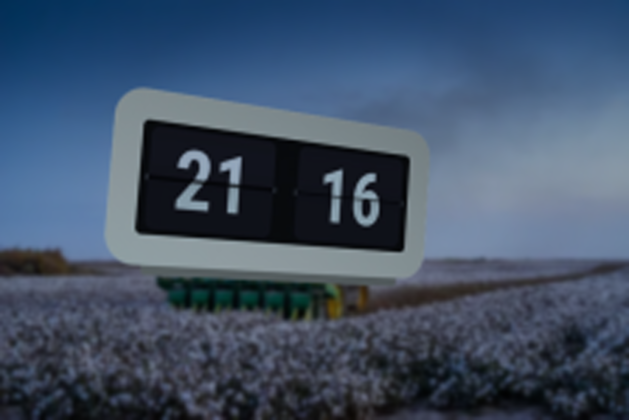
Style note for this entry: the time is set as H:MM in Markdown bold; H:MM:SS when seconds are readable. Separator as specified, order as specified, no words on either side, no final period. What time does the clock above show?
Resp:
**21:16**
